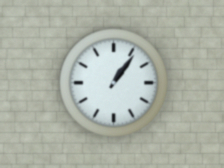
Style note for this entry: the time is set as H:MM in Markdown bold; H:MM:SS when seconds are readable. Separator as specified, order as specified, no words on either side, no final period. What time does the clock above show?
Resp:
**1:06**
